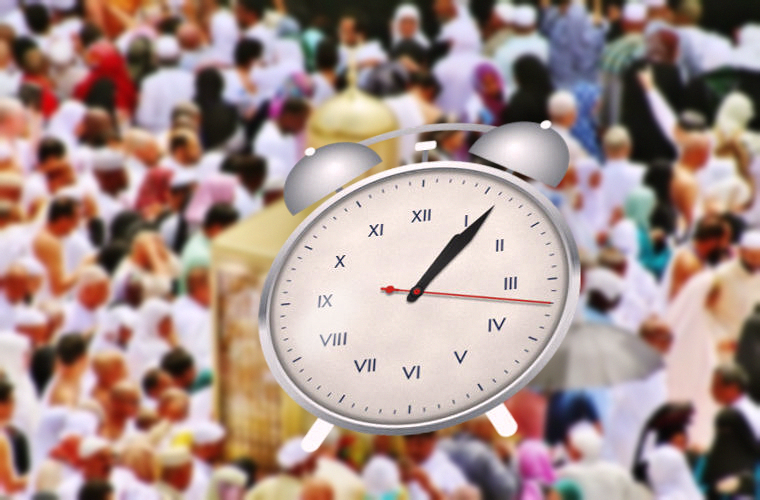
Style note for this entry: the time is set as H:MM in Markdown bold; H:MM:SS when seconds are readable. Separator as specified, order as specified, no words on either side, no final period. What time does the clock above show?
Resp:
**1:06:17**
